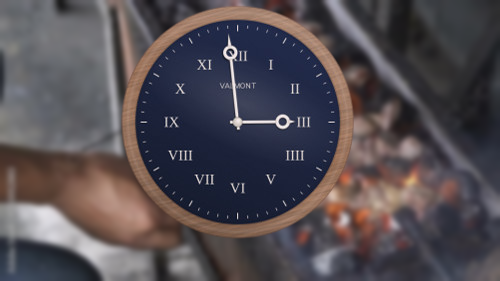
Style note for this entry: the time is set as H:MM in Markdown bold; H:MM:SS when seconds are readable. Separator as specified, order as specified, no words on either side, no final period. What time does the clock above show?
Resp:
**2:59**
